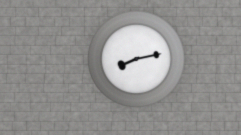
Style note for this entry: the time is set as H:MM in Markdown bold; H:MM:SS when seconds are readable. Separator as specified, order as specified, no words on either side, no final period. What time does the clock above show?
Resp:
**8:13**
